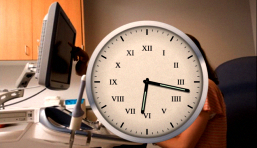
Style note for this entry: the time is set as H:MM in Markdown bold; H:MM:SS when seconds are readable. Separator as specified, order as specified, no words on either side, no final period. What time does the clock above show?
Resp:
**6:17**
